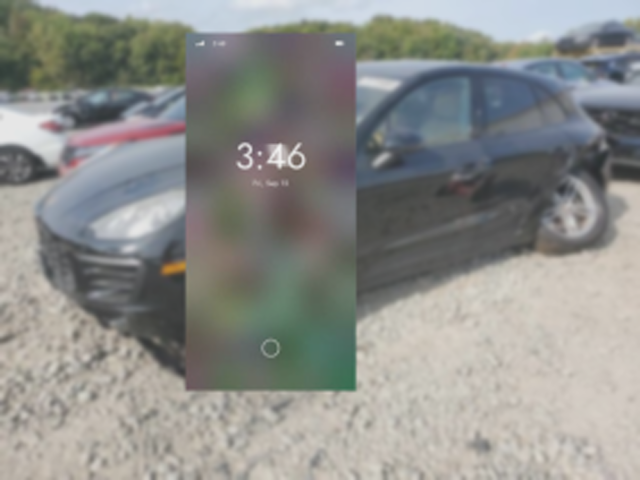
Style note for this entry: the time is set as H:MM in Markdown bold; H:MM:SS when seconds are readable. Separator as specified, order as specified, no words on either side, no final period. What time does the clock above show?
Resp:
**3:46**
